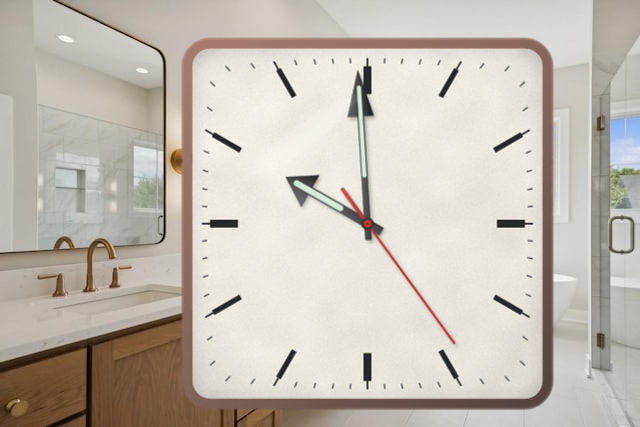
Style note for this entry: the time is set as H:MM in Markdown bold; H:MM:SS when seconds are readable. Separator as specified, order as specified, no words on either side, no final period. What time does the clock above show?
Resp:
**9:59:24**
